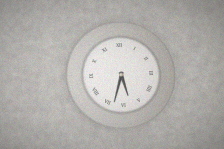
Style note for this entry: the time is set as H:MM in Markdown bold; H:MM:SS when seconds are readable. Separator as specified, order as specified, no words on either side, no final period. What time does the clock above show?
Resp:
**5:33**
